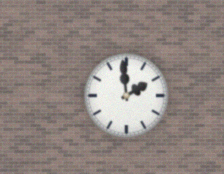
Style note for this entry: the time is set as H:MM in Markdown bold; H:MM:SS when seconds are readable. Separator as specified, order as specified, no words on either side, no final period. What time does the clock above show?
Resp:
**1:59**
